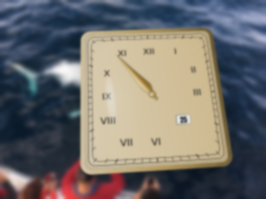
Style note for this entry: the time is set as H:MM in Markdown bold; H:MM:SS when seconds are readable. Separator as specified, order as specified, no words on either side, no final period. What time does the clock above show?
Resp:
**10:54**
